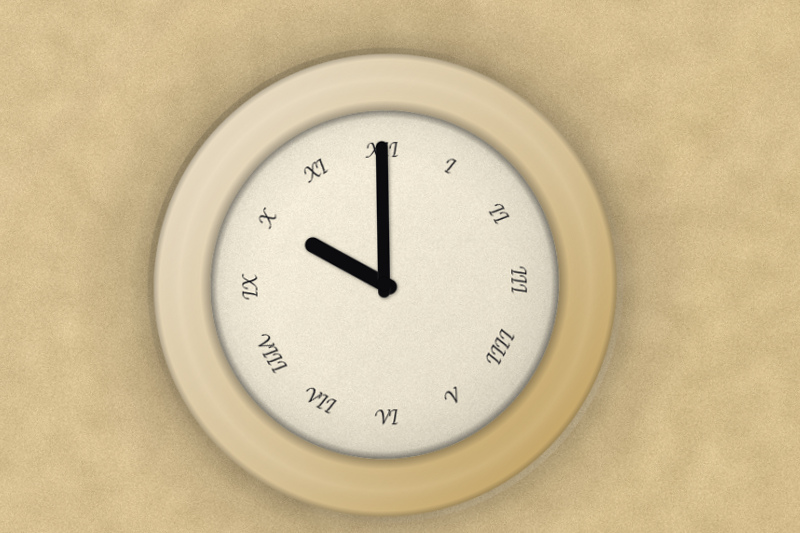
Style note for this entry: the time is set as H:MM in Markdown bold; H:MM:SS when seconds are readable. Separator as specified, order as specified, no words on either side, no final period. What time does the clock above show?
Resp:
**10:00**
